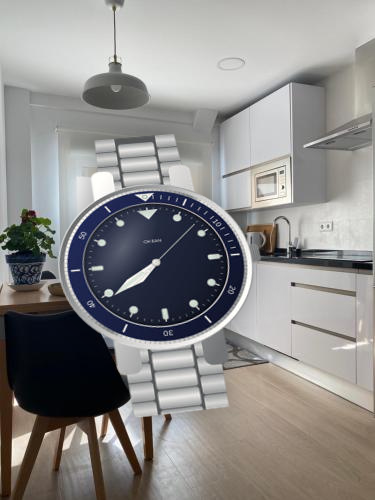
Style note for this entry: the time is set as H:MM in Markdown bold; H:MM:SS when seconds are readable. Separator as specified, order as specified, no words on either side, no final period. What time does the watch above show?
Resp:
**7:39:08**
